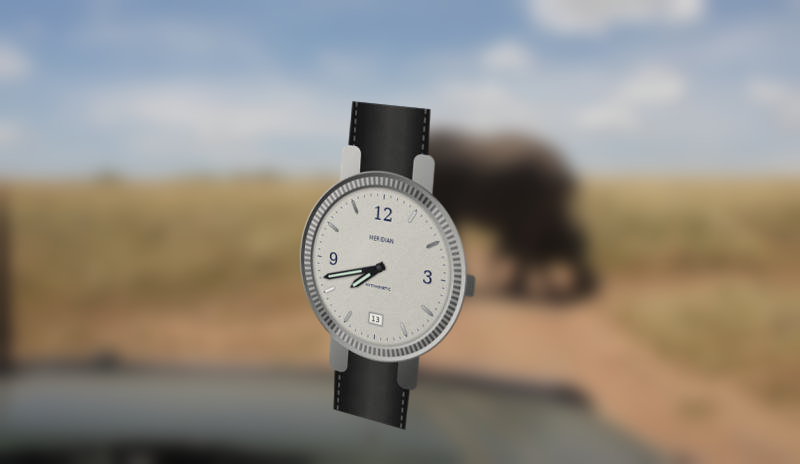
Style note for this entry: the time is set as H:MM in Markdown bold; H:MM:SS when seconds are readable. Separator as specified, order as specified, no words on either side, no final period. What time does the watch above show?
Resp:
**7:42**
